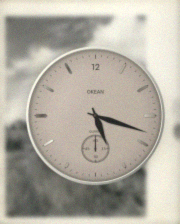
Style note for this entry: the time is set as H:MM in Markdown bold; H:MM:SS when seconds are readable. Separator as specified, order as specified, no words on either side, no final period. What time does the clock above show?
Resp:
**5:18**
